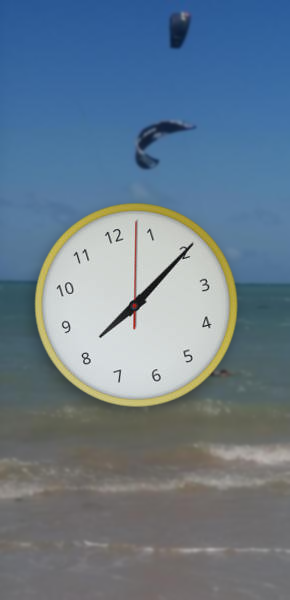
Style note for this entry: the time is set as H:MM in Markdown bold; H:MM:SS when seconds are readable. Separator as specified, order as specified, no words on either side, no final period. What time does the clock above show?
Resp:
**8:10:03**
